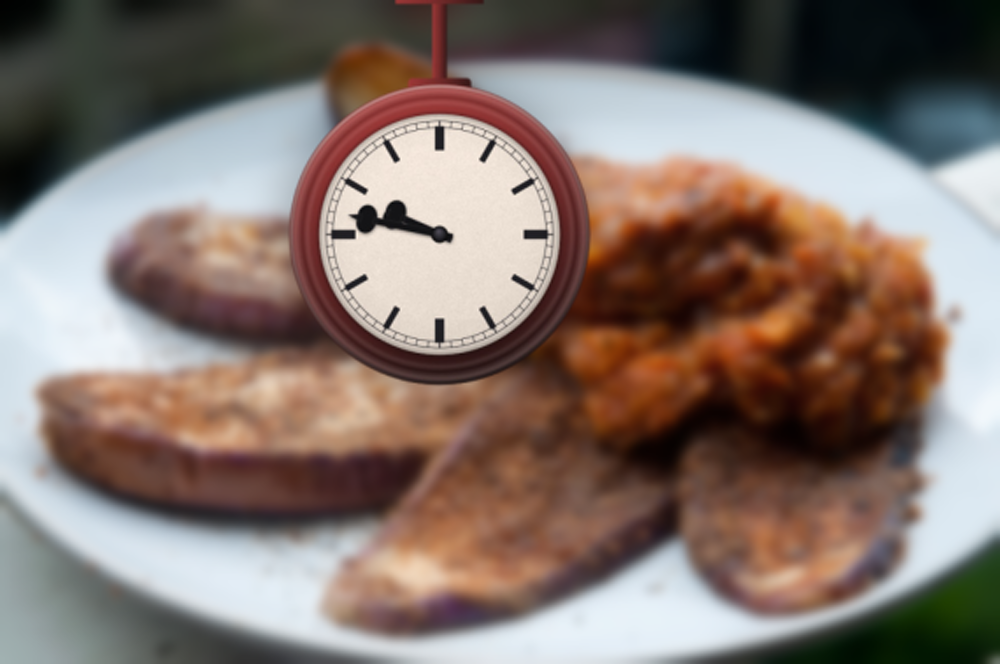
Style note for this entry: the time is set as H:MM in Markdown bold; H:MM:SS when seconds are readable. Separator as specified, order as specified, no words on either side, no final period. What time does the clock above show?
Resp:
**9:47**
